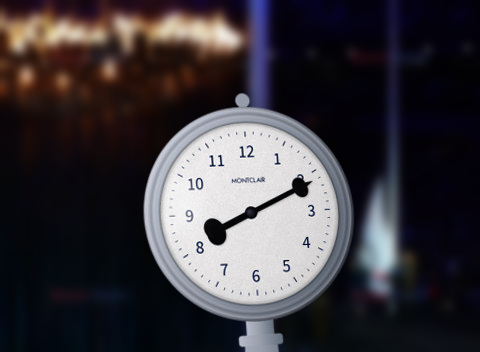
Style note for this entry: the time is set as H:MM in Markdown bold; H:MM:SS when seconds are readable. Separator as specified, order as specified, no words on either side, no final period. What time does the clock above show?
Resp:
**8:11**
